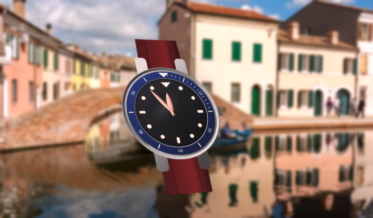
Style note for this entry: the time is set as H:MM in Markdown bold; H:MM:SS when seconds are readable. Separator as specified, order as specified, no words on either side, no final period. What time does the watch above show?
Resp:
**11:54**
